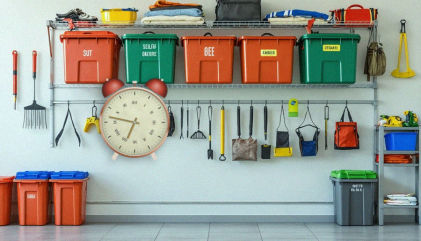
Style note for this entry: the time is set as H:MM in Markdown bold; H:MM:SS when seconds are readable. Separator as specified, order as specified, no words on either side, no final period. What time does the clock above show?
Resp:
**6:47**
